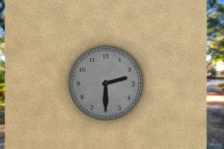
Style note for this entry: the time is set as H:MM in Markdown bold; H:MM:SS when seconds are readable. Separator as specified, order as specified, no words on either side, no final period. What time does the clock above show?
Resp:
**2:30**
